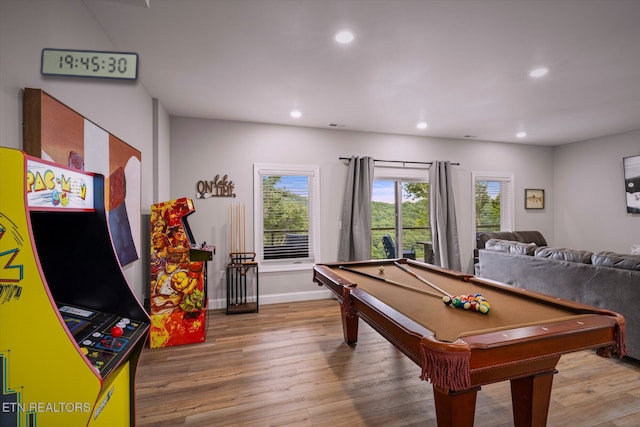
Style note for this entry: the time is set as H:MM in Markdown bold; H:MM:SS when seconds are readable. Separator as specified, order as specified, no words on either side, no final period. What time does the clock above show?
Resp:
**19:45:30**
